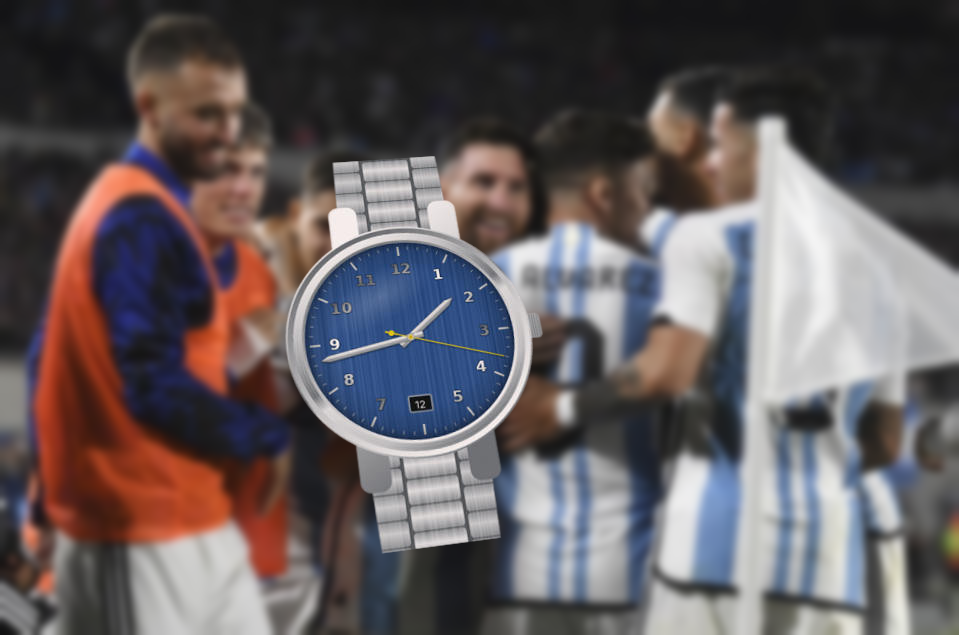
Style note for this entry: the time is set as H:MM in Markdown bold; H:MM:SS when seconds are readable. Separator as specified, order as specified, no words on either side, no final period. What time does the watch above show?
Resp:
**1:43:18**
